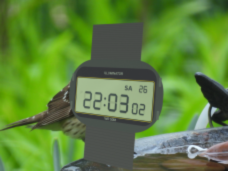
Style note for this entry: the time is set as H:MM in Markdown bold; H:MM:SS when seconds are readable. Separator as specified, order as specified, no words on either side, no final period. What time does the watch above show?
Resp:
**22:03:02**
